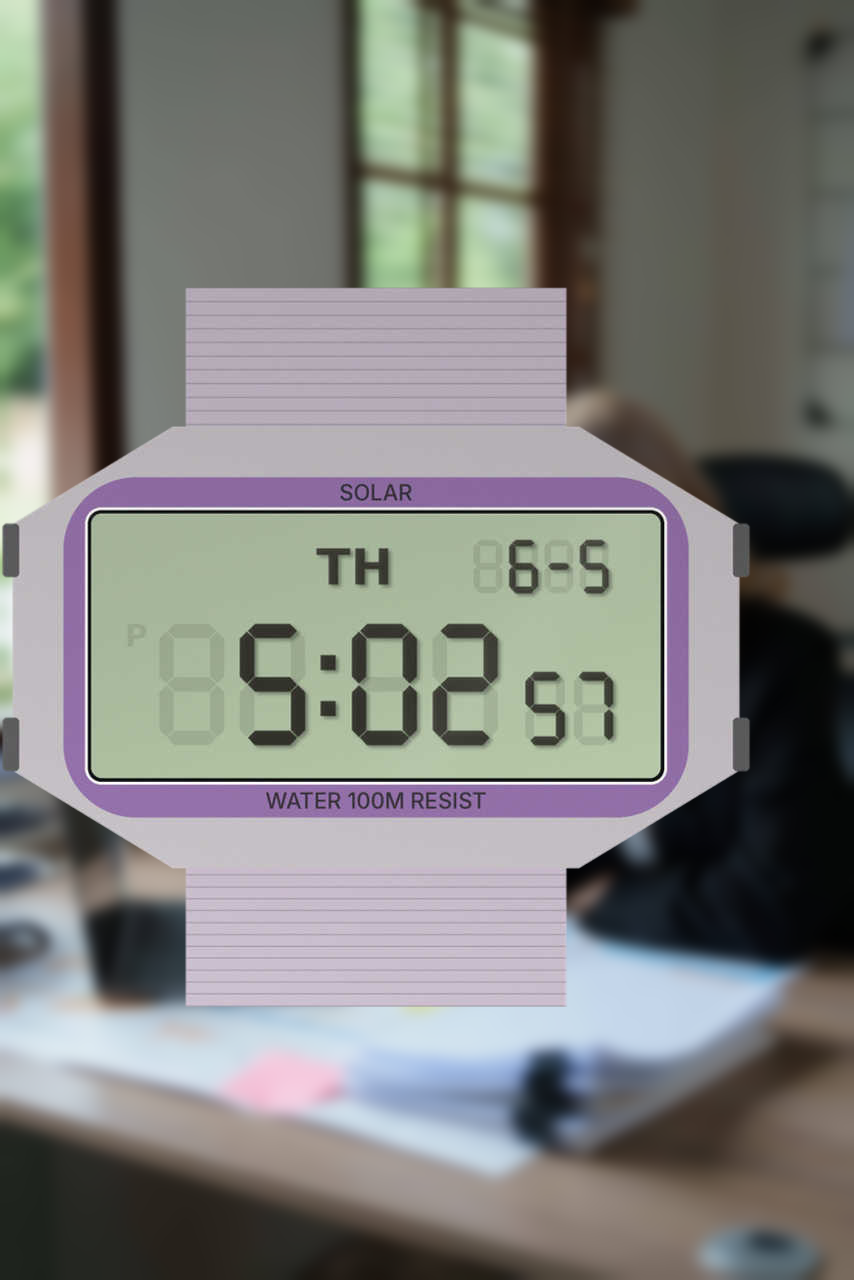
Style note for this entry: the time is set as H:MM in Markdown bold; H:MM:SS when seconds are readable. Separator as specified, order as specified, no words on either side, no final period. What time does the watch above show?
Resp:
**5:02:57**
